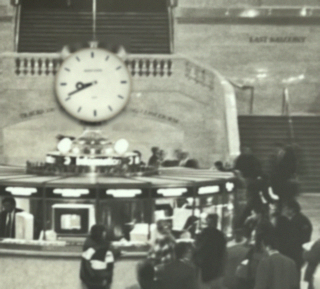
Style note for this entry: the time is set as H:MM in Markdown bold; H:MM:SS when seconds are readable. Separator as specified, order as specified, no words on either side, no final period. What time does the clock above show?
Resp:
**8:41**
